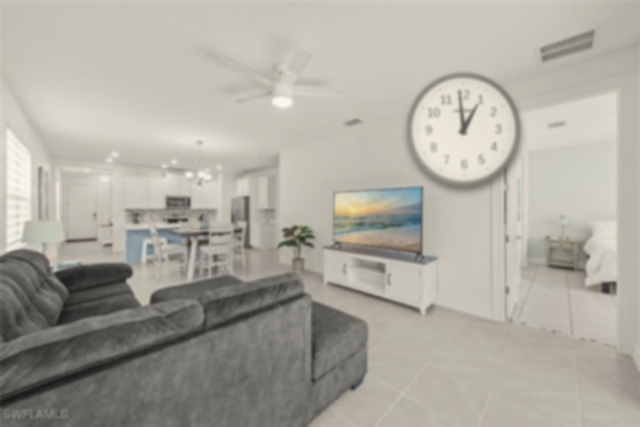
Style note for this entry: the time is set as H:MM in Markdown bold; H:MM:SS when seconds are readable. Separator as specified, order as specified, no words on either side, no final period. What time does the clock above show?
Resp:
**12:59**
